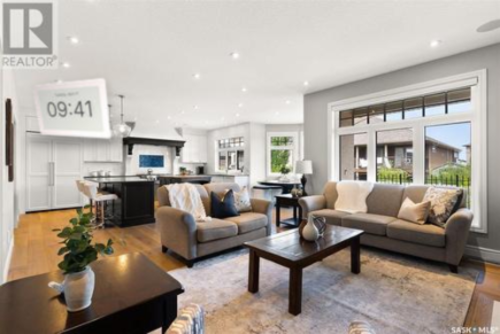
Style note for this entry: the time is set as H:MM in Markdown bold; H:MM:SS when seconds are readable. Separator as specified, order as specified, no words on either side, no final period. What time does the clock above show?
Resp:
**9:41**
